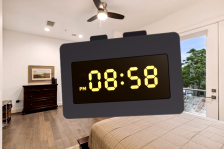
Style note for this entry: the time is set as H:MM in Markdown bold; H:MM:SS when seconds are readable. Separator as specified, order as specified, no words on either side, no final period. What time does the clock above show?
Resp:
**8:58**
